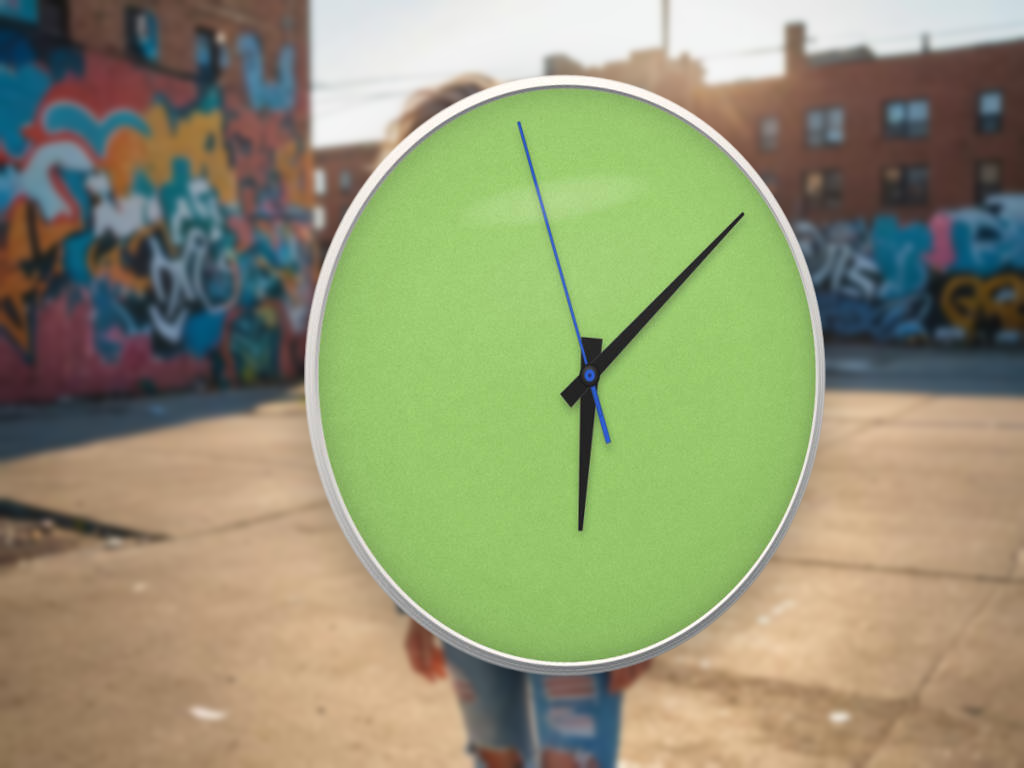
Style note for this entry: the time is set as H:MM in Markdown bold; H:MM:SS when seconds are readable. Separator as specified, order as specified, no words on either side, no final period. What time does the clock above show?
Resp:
**6:07:57**
